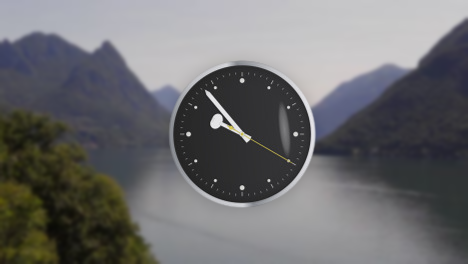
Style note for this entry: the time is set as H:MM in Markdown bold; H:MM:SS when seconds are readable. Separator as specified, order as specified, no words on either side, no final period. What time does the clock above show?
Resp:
**9:53:20**
